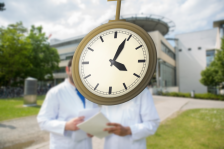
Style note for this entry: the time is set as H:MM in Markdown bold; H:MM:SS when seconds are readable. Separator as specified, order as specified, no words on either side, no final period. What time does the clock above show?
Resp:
**4:04**
